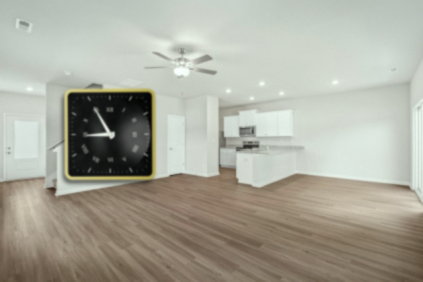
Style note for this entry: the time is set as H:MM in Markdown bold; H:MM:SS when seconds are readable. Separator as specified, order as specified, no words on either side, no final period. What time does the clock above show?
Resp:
**8:55**
